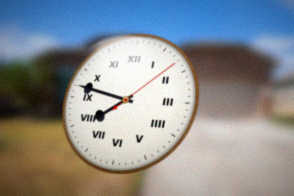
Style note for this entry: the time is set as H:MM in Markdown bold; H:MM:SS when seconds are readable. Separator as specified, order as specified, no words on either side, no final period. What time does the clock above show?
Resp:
**7:47:08**
